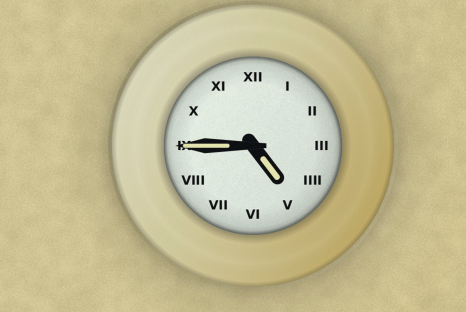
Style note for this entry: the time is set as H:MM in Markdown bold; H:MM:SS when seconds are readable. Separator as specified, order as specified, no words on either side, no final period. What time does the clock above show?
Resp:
**4:45**
